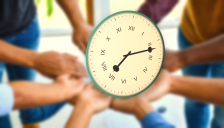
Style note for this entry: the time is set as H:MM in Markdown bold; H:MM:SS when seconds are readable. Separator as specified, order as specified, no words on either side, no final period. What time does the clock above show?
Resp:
**7:12**
